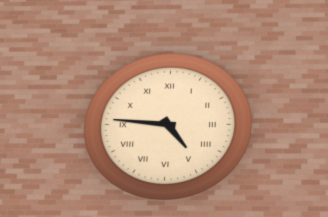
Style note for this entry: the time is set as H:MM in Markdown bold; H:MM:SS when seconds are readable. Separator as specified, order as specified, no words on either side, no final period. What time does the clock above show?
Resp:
**4:46**
